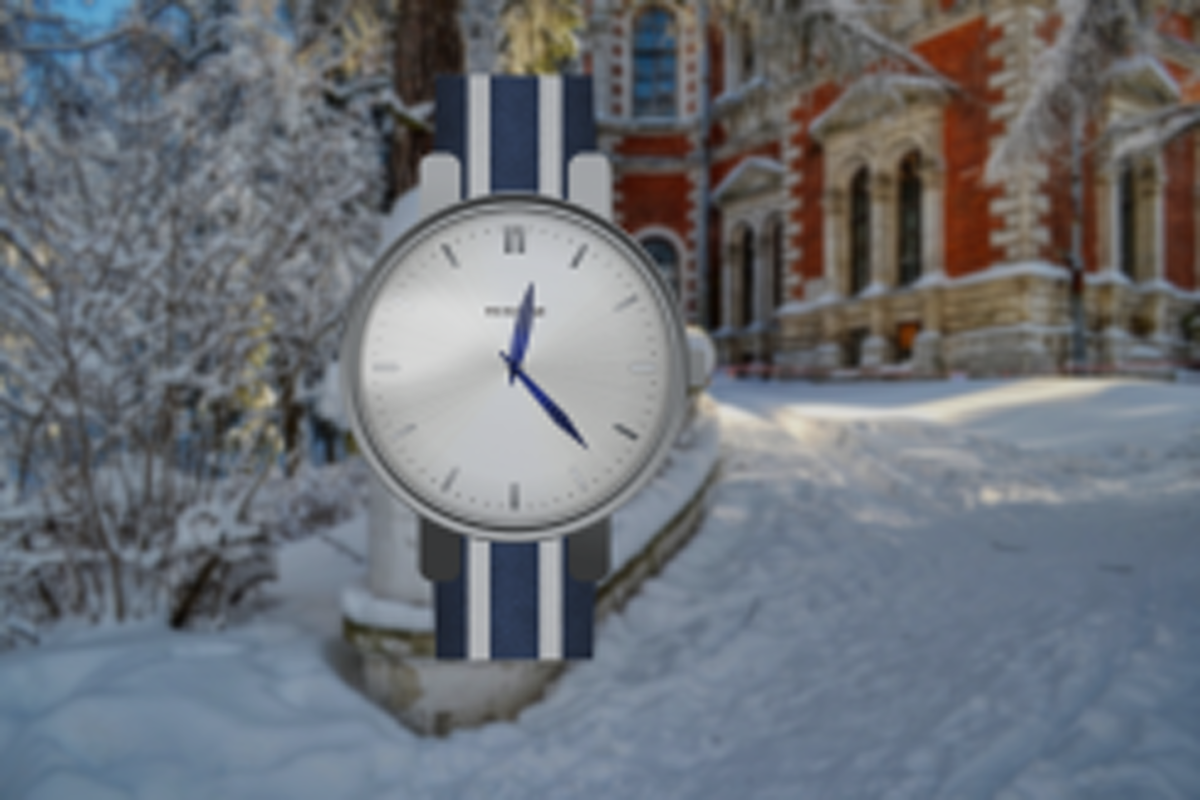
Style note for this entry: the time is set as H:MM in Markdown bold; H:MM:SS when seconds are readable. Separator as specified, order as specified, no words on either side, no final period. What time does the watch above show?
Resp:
**12:23**
